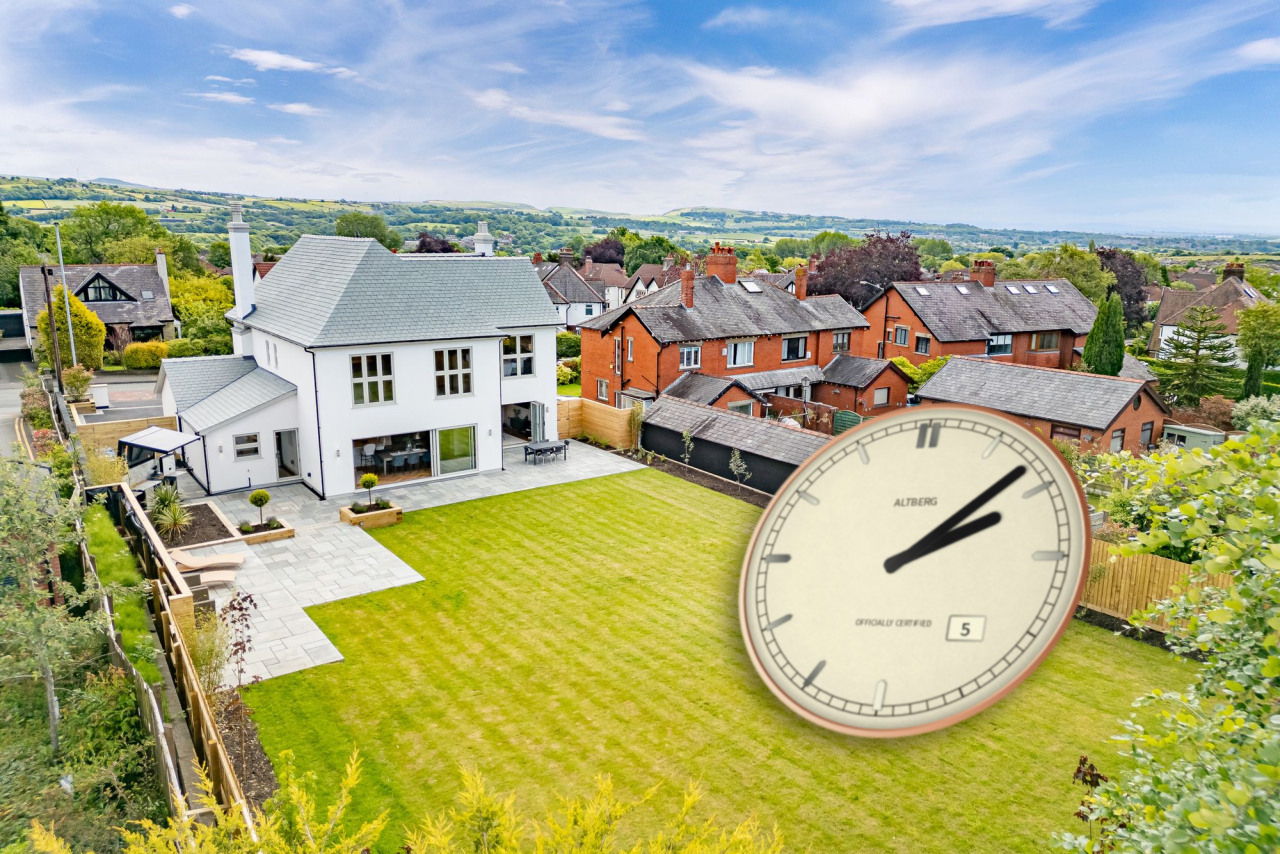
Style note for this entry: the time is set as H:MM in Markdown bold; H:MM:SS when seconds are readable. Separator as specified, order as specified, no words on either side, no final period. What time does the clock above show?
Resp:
**2:08**
